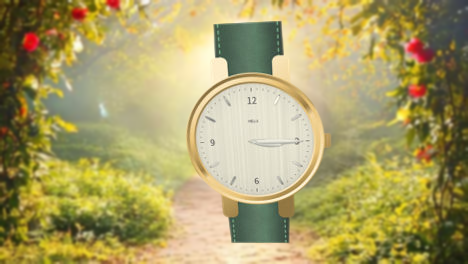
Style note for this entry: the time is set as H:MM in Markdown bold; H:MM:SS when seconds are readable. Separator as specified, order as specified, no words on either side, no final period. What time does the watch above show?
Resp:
**3:15**
